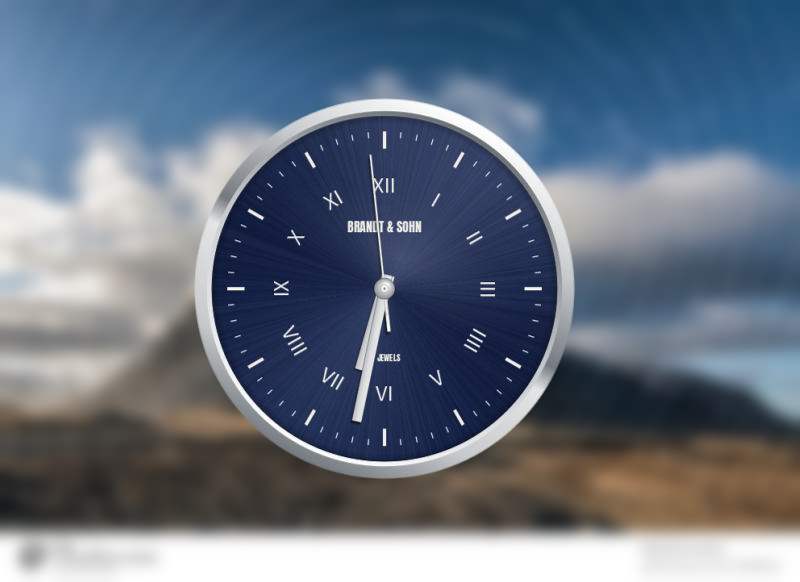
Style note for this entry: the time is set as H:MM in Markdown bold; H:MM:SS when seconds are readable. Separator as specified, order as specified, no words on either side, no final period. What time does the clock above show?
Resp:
**6:31:59**
